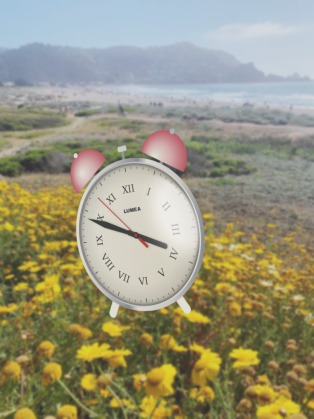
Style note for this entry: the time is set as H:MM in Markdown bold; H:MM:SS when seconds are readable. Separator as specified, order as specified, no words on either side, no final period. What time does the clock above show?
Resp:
**3:48:53**
